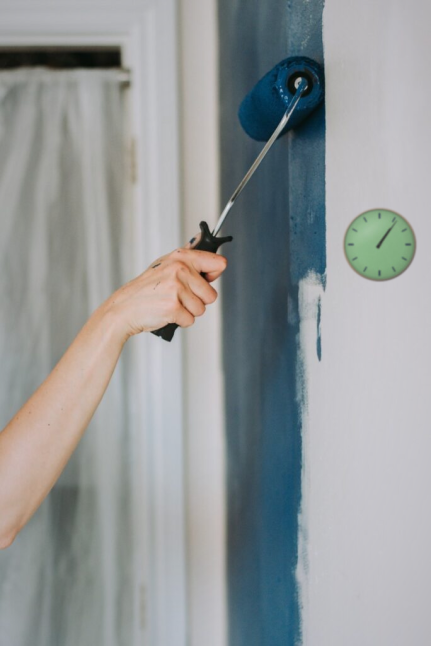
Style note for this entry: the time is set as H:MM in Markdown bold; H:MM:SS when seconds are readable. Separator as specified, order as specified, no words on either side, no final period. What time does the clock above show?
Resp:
**1:06**
